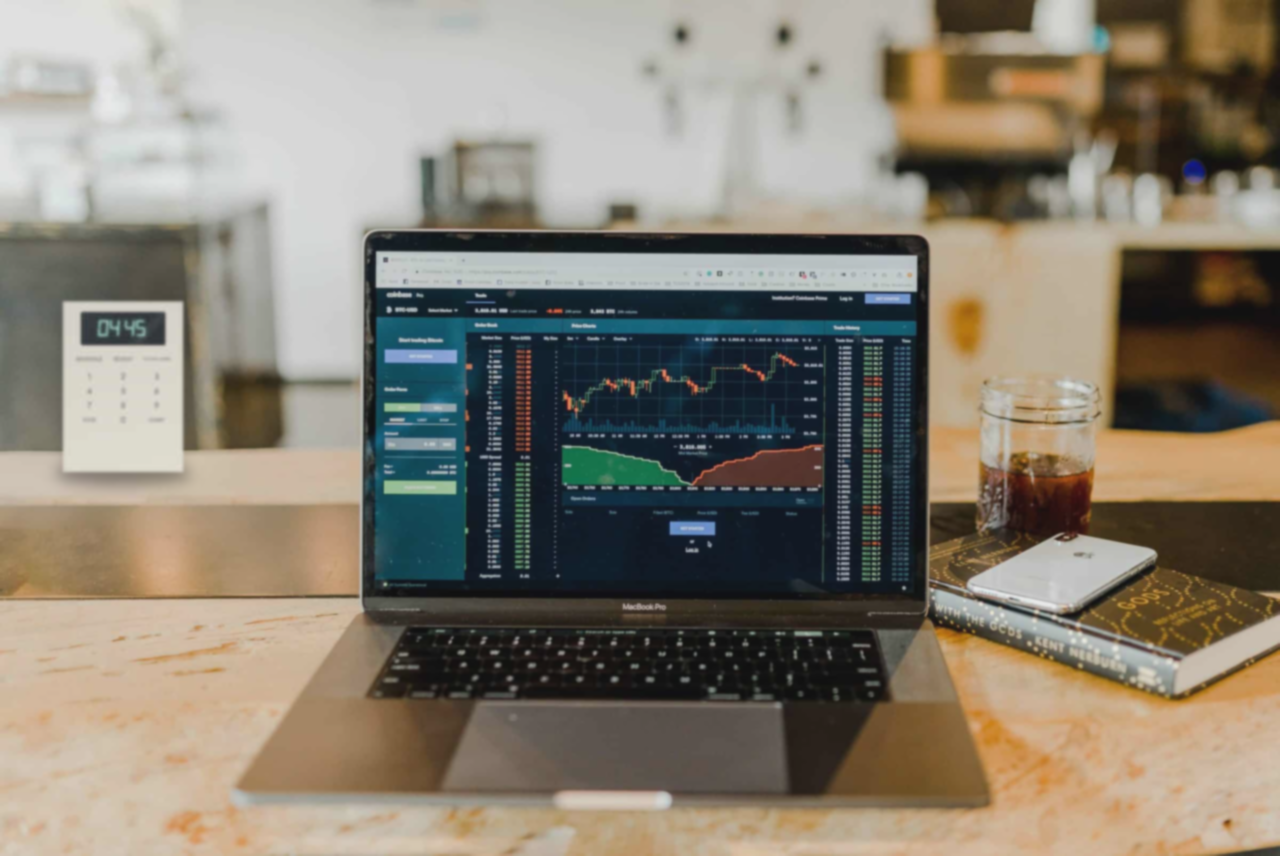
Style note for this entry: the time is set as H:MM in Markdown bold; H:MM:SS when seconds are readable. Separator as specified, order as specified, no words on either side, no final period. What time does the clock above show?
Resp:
**4:45**
